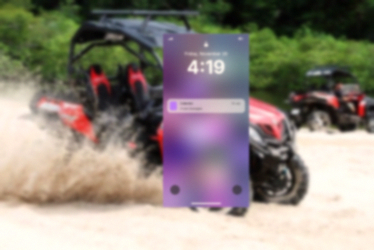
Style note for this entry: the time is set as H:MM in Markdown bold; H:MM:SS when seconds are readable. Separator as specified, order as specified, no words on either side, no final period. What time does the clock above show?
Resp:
**4:19**
